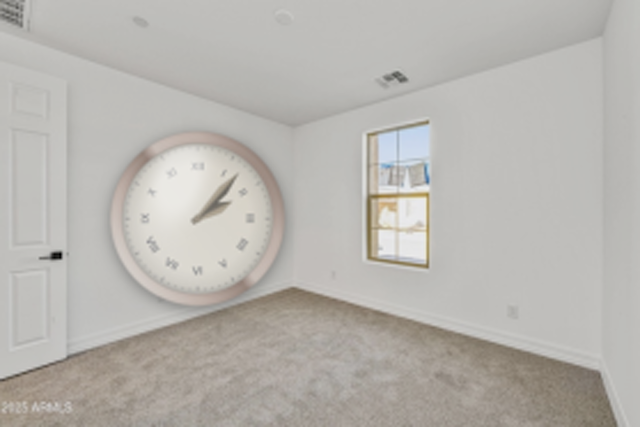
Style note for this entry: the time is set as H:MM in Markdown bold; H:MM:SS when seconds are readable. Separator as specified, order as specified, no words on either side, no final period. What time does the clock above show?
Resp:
**2:07**
